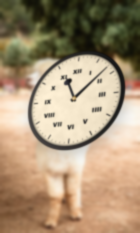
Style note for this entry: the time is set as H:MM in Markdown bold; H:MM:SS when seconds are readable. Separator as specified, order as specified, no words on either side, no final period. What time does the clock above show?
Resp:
**11:08**
